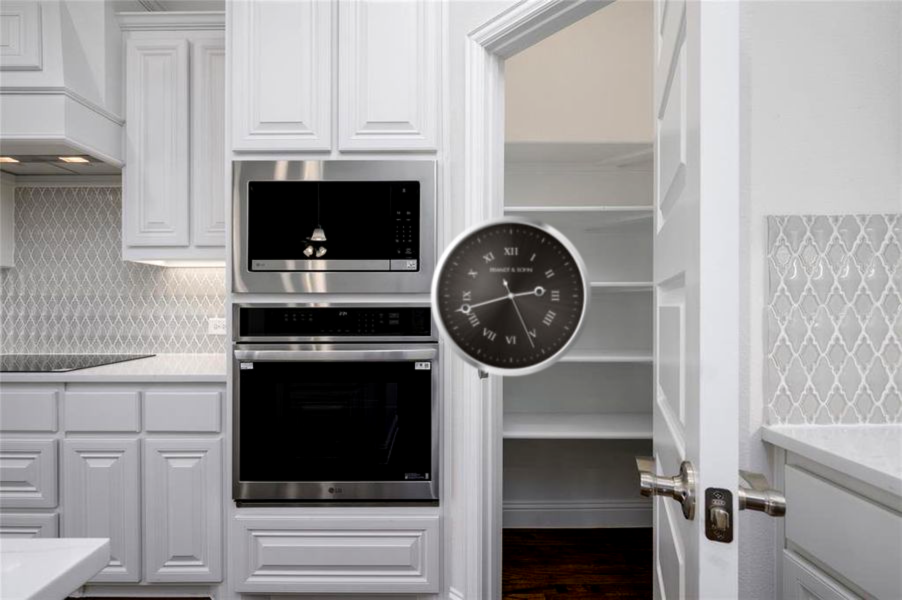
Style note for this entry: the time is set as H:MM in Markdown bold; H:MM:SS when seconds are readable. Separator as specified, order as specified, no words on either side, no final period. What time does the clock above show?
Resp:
**2:42:26**
